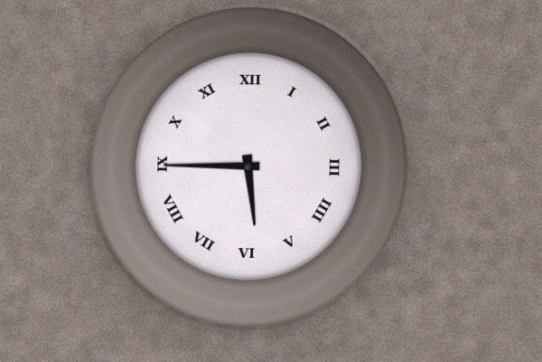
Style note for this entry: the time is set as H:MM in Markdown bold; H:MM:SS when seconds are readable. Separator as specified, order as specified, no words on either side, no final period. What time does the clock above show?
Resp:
**5:45**
